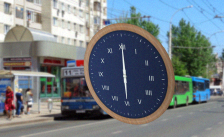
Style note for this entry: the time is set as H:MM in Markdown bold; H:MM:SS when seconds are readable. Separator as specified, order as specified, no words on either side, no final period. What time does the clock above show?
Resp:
**6:00**
